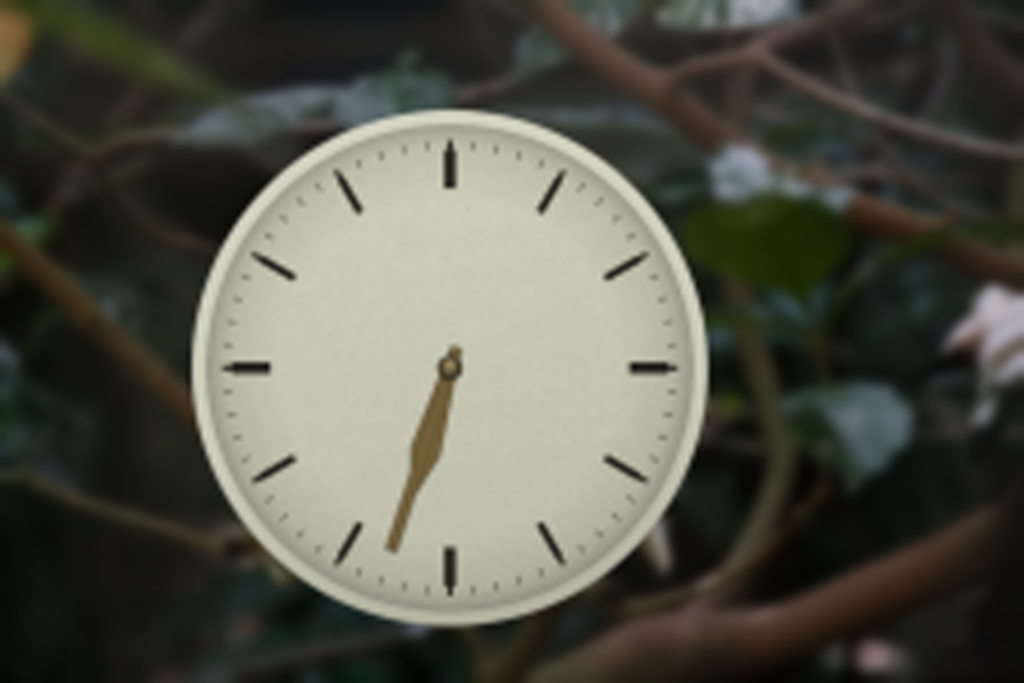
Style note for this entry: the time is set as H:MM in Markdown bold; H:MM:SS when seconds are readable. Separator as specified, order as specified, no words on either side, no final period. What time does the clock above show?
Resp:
**6:33**
